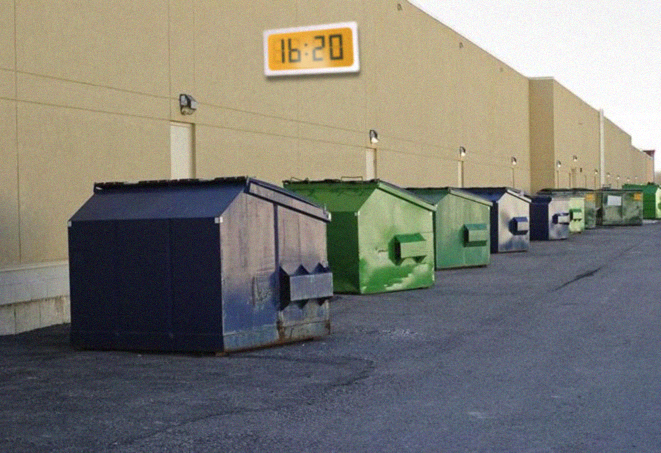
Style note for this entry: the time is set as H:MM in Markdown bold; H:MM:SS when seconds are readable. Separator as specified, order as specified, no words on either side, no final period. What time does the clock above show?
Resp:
**16:20**
